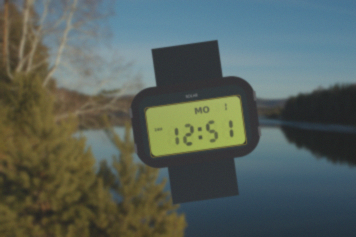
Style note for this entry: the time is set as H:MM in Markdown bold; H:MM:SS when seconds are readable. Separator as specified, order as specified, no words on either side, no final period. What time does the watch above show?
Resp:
**12:51**
